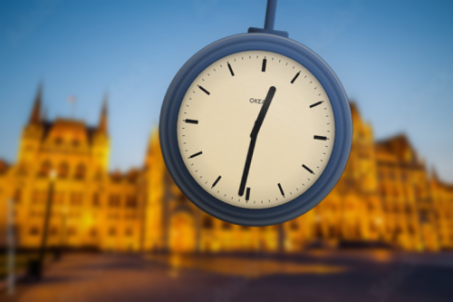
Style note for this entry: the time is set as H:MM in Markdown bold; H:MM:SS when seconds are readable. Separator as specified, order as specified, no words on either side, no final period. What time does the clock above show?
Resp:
**12:31**
